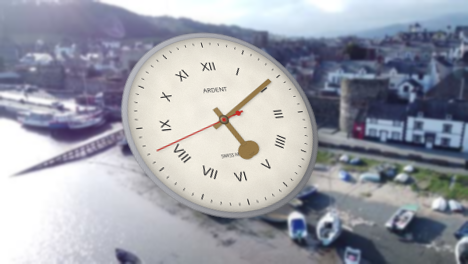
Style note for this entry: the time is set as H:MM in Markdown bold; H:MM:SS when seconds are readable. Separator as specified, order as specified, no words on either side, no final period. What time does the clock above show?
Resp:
**5:09:42**
